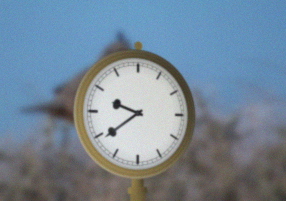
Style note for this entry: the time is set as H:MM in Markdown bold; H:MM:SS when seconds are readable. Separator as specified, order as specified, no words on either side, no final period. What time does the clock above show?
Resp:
**9:39**
